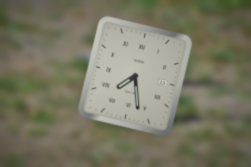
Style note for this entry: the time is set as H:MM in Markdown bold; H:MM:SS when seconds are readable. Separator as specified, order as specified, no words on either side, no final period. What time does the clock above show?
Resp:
**7:27**
